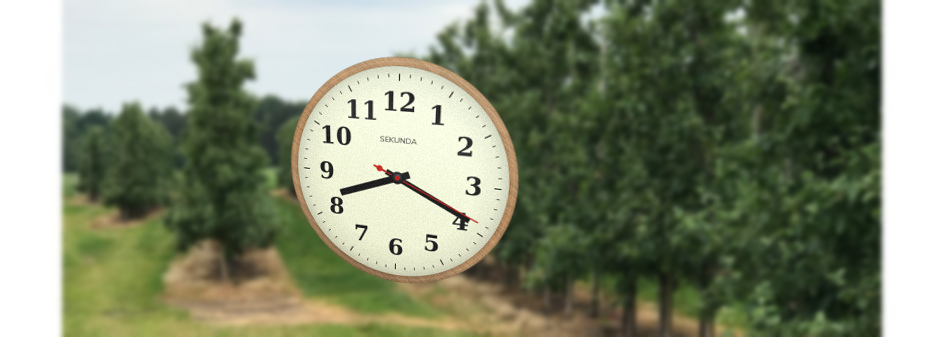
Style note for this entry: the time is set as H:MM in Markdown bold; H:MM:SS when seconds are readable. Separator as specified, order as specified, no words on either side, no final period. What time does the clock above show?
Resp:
**8:19:19**
